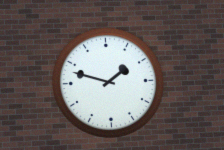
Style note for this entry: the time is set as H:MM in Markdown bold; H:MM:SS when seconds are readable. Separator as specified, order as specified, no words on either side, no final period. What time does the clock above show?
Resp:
**1:48**
